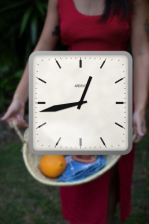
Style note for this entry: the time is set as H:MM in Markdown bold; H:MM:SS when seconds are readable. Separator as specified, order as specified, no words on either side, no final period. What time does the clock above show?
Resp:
**12:43**
